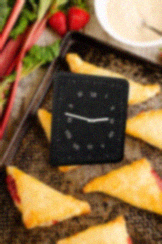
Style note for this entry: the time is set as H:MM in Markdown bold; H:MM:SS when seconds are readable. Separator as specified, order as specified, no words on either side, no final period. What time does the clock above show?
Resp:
**2:47**
